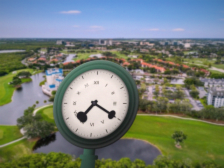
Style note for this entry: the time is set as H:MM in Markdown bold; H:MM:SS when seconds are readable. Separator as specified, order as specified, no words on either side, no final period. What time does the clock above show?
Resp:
**7:20**
